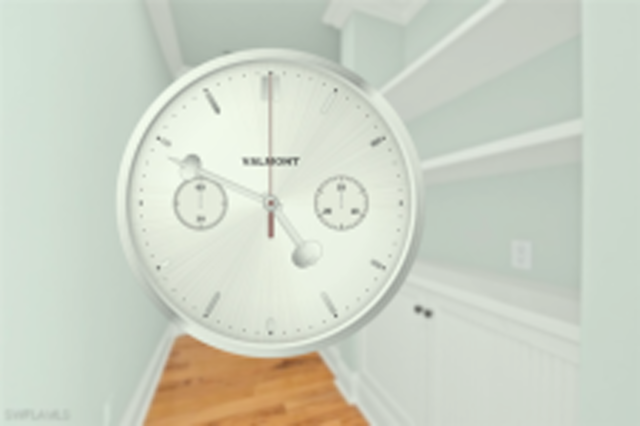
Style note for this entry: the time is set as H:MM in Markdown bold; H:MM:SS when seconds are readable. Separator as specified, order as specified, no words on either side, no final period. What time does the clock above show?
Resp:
**4:49**
